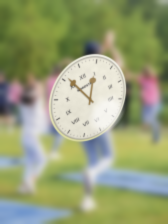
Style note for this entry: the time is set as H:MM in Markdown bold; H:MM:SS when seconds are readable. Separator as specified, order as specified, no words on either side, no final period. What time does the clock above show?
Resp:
**12:56**
